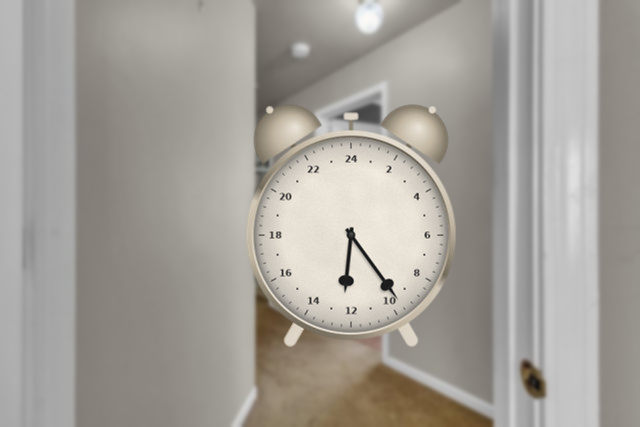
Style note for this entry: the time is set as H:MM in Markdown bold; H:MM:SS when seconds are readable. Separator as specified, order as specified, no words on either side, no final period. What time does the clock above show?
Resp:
**12:24**
